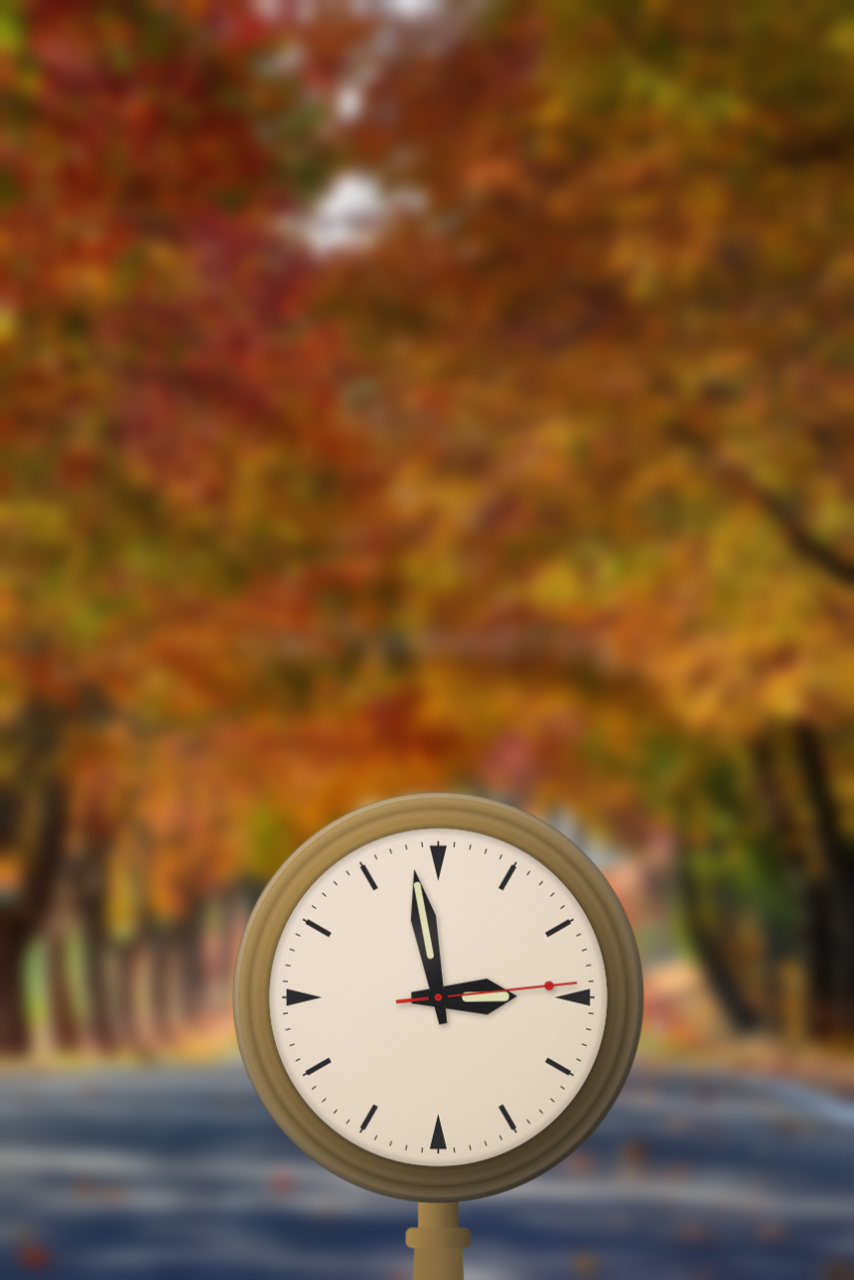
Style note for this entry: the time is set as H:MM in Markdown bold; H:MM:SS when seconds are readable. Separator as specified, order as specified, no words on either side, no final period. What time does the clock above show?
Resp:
**2:58:14**
